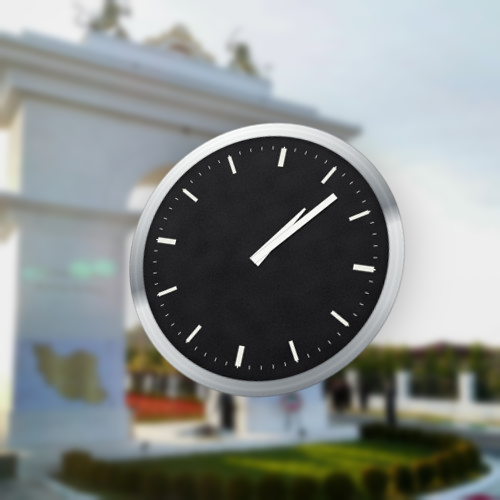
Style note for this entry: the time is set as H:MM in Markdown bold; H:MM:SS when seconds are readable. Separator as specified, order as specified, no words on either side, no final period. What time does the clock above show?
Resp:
**1:07**
